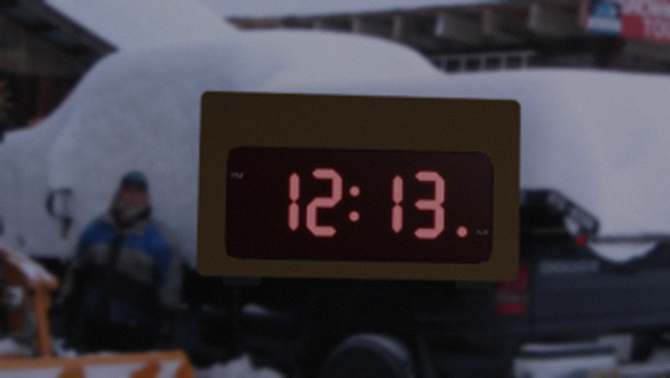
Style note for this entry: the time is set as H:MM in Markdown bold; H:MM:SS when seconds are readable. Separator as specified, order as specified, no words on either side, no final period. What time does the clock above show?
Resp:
**12:13**
